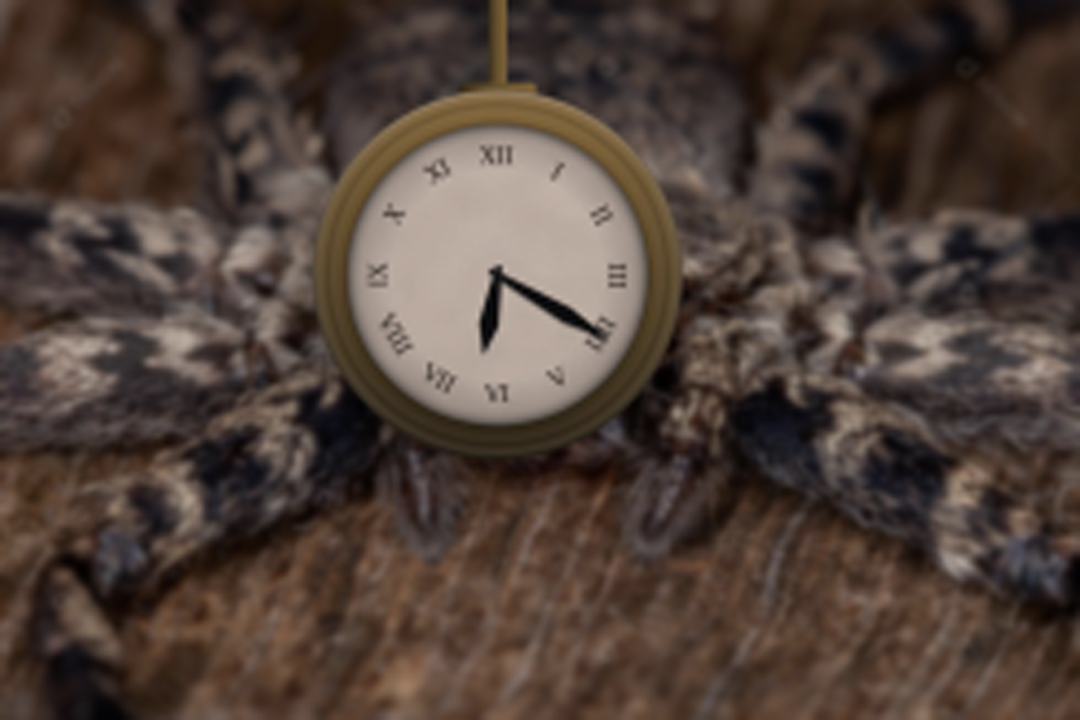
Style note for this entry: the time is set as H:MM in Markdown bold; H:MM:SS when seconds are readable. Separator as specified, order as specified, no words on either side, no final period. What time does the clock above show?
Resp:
**6:20**
